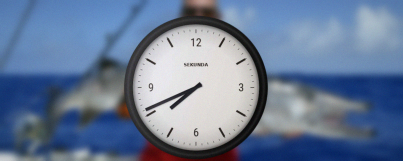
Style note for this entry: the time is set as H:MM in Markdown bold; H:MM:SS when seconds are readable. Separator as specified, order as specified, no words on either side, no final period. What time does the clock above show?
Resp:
**7:41**
